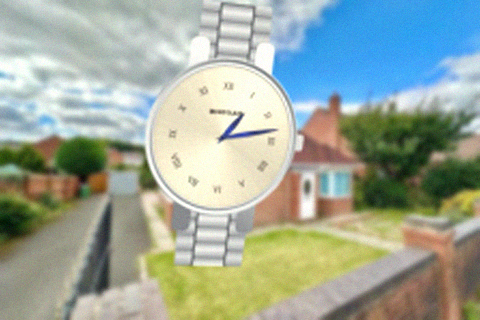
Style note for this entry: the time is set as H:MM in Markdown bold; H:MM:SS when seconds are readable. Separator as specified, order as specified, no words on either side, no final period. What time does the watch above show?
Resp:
**1:13**
